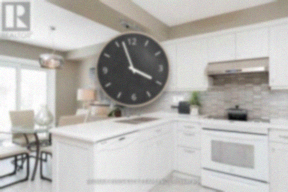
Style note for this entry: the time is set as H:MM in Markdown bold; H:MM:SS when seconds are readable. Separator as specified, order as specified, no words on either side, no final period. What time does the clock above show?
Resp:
**3:57**
